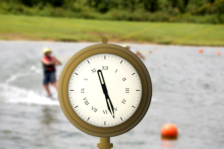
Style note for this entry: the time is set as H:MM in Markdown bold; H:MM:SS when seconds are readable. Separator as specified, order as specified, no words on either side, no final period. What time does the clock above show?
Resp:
**11:27**
